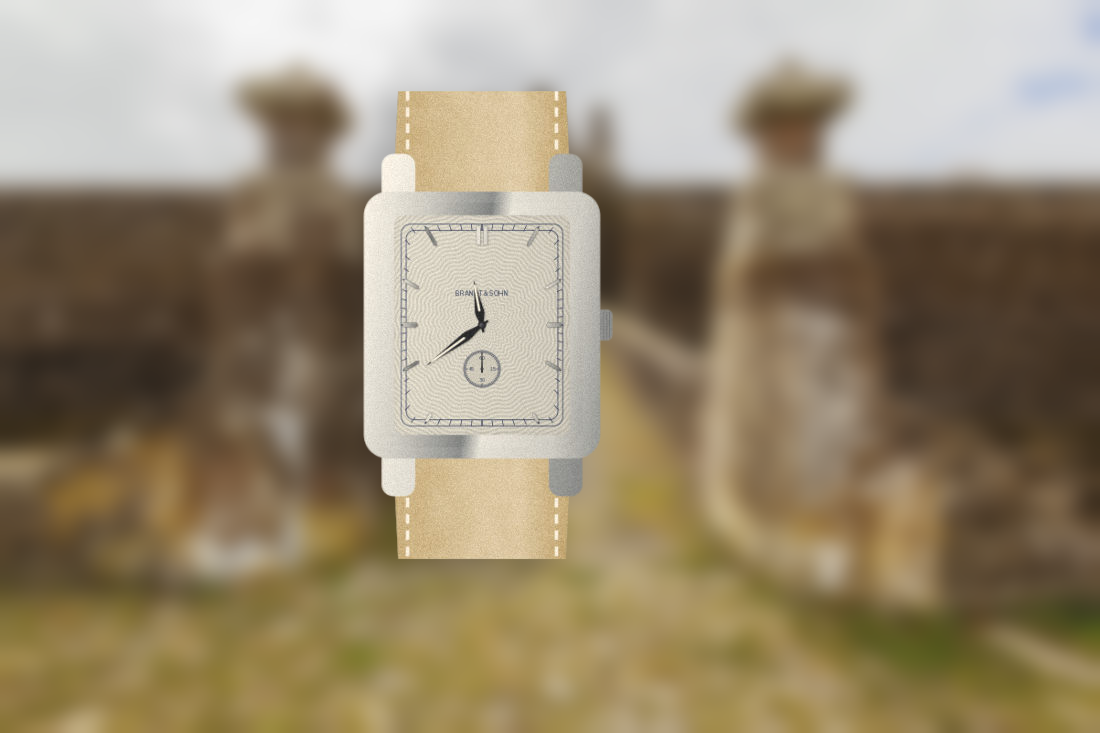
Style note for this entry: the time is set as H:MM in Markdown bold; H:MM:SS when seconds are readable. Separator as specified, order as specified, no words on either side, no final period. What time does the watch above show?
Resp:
**11:39**
